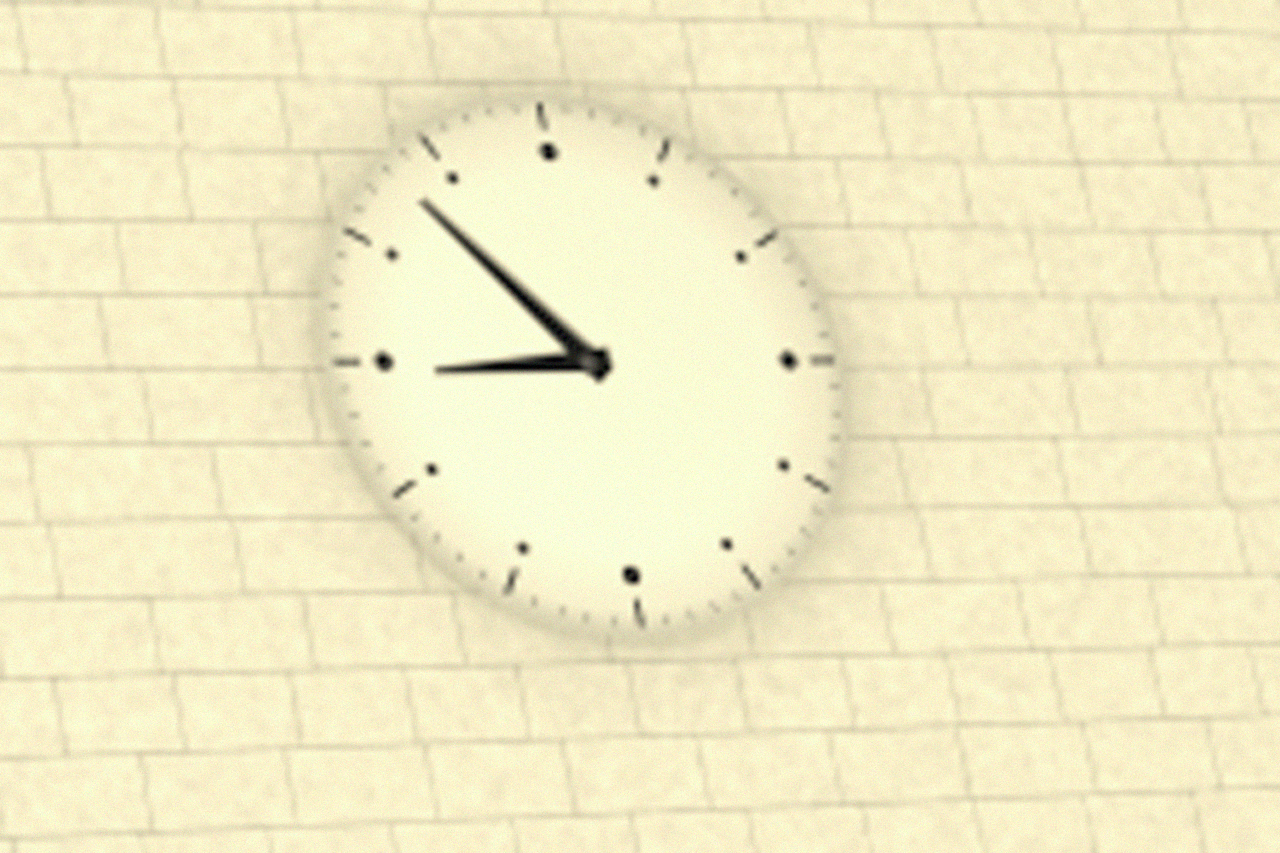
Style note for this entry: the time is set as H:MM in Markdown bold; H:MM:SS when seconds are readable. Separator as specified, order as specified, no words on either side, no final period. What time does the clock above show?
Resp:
**8:53**
